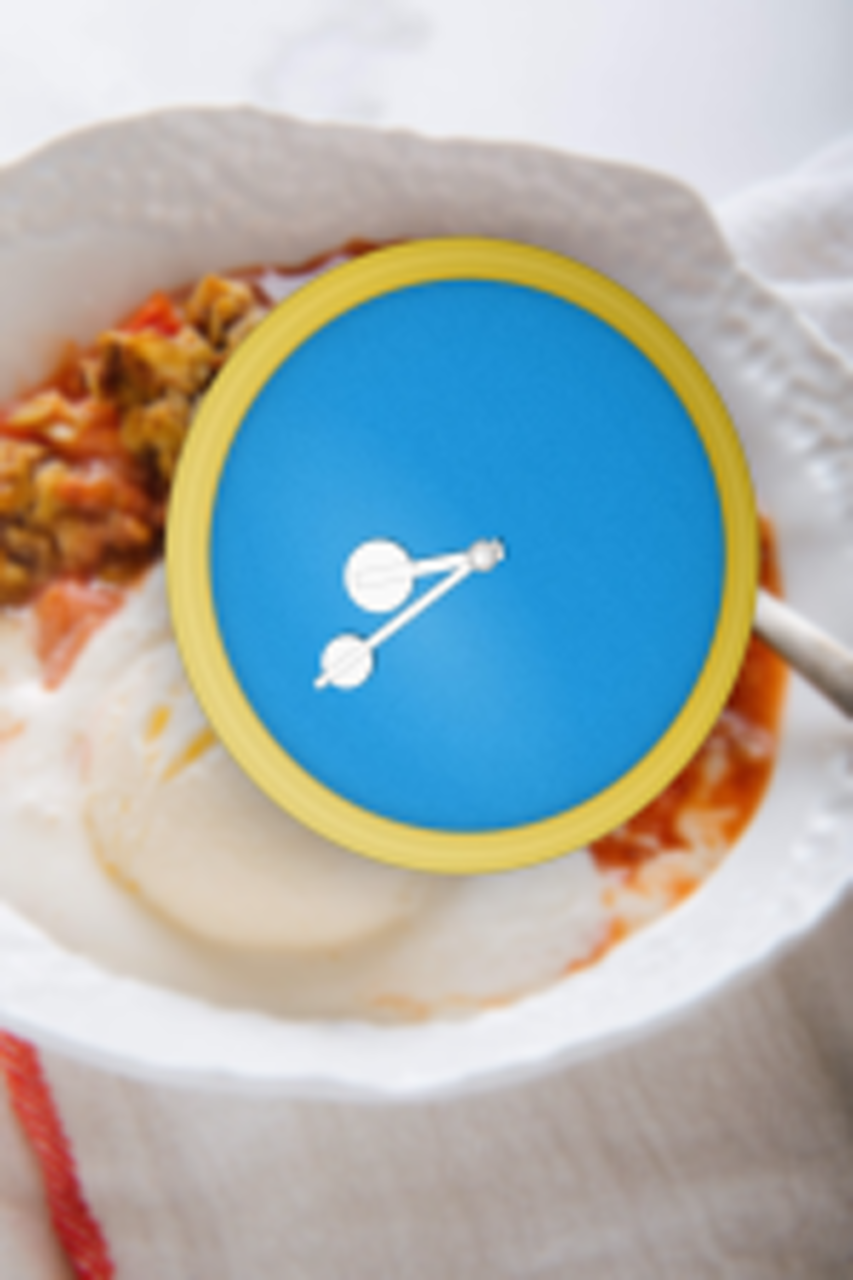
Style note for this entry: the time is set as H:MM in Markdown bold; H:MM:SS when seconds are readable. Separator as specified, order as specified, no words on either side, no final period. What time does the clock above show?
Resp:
**8:39**
